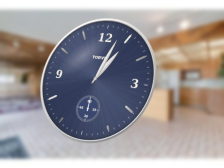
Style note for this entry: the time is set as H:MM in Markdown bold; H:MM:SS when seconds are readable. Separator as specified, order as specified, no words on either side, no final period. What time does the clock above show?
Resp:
**1:03**
